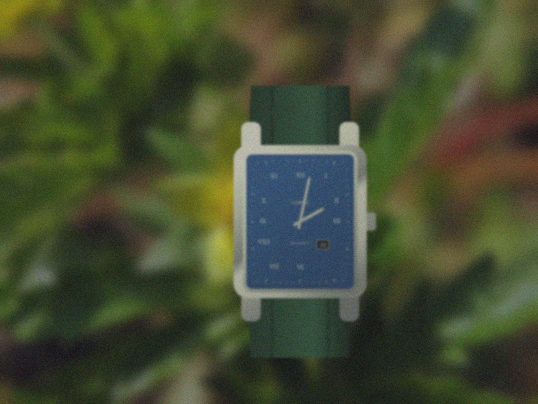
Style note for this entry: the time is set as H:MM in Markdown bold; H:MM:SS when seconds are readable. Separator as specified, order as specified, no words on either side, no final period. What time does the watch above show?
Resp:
**2:02**
